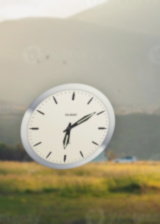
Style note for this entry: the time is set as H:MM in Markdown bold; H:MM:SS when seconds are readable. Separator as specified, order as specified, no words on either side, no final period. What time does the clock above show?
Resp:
**6:09**
